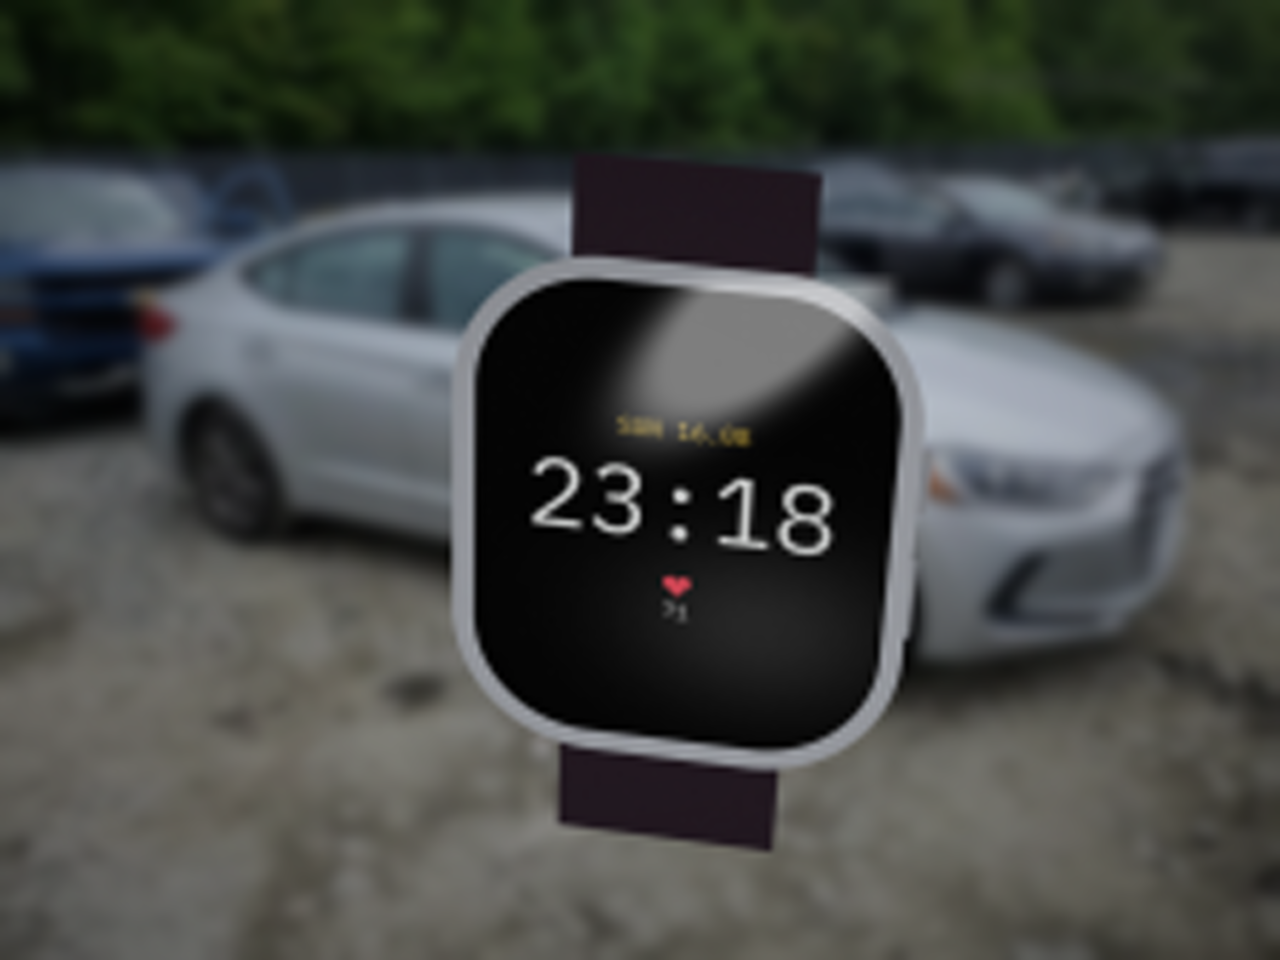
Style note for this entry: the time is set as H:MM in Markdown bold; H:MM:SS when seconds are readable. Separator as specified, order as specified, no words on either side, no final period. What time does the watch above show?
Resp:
**23:18**
